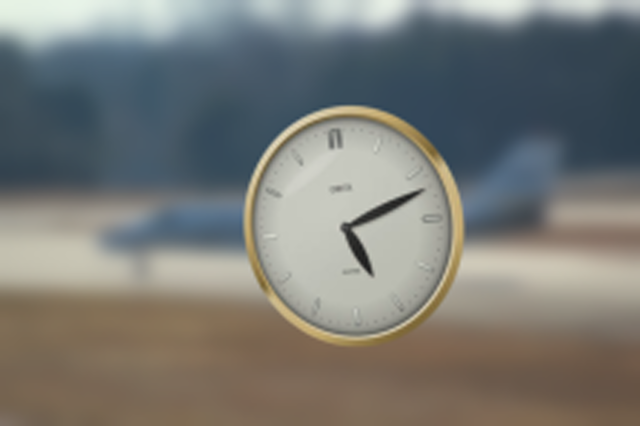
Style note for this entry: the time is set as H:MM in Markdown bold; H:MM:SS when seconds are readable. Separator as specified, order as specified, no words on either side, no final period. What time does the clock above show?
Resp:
**5:12**
